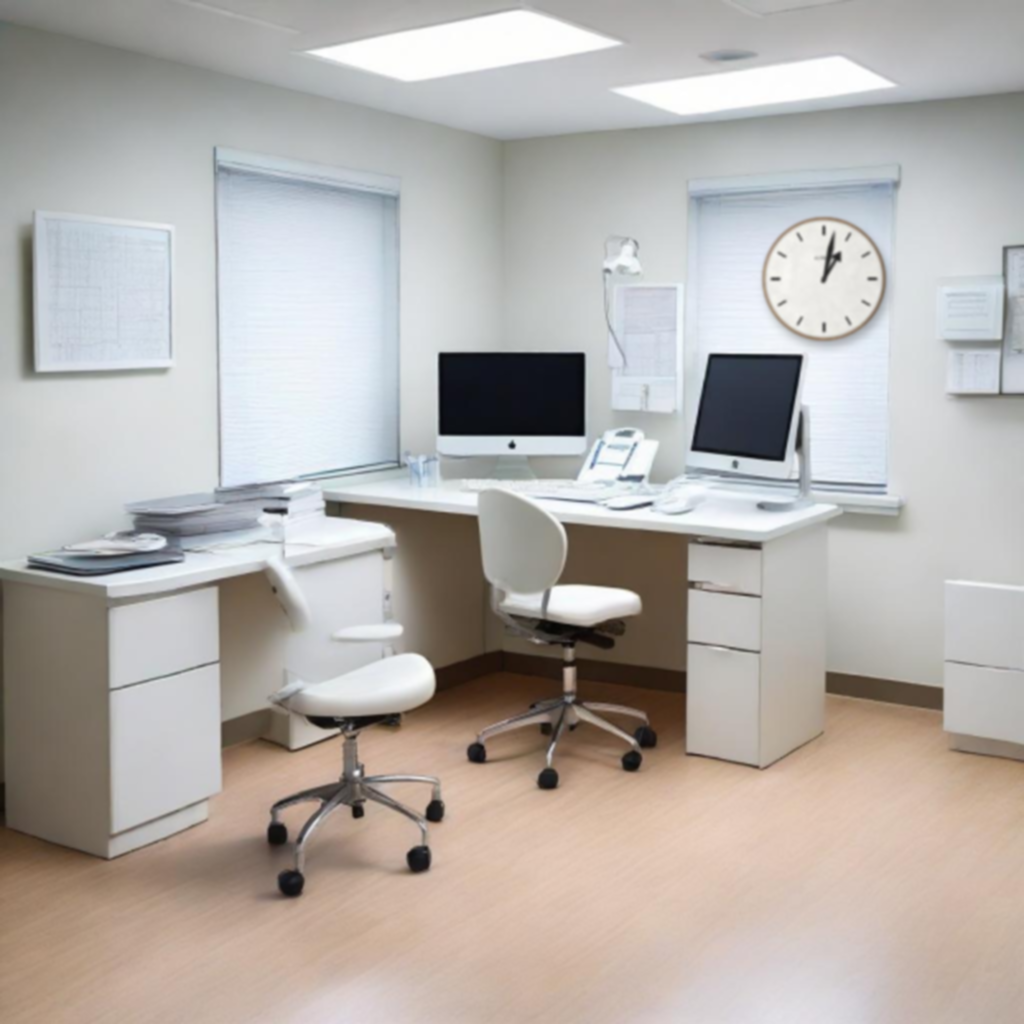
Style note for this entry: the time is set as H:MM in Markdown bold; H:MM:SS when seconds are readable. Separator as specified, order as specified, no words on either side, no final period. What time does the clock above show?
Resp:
**1:02**
